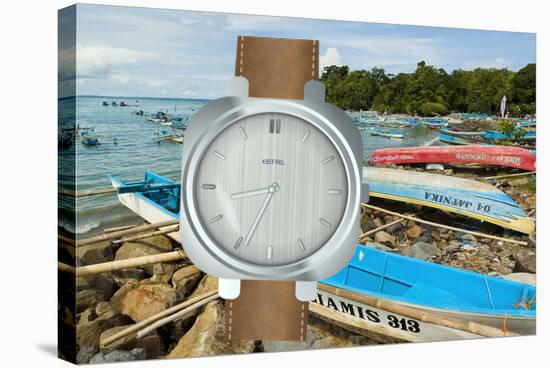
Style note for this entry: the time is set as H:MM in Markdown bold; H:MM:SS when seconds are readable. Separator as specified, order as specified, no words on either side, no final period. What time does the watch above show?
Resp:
**8:34**
